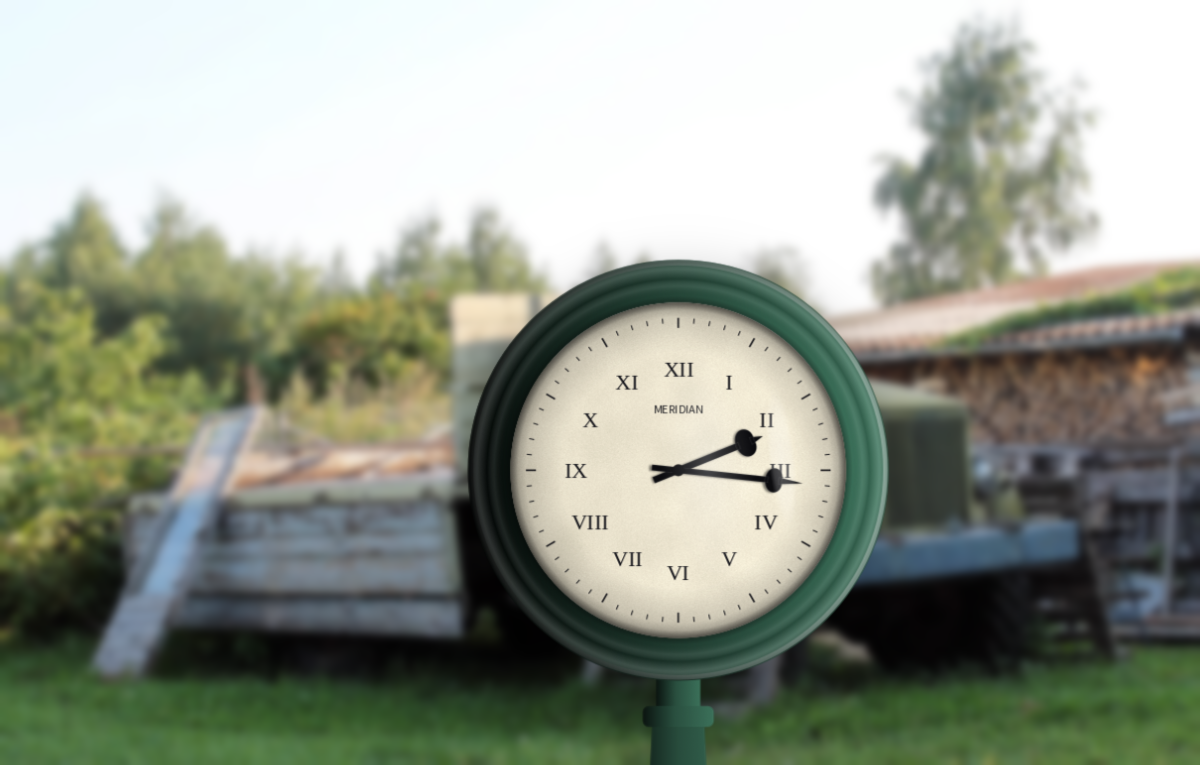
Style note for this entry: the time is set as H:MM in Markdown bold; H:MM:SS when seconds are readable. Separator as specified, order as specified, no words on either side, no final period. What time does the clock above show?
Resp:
**2:16**
